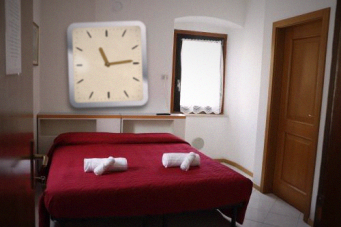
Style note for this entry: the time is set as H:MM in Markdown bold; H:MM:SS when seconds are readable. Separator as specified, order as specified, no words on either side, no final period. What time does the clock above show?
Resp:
**11:14**
